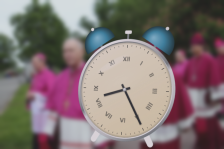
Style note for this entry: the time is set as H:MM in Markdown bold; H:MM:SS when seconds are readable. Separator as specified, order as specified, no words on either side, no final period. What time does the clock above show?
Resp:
**8:25**
